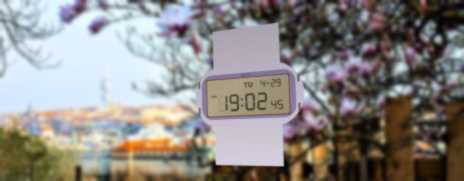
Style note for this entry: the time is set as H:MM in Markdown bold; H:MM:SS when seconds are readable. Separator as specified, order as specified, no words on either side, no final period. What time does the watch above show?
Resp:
**19:02**
